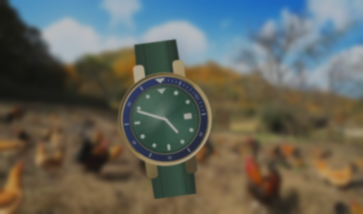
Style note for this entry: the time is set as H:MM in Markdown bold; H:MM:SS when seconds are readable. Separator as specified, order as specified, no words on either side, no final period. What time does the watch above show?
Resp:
**4:49**
